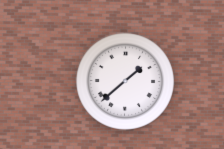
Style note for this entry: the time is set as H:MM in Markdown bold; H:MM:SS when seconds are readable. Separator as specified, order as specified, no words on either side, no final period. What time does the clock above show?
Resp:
**1:38**
